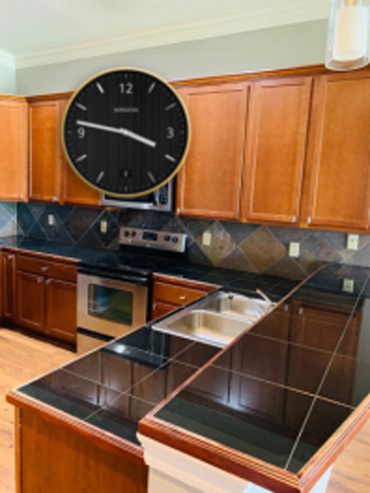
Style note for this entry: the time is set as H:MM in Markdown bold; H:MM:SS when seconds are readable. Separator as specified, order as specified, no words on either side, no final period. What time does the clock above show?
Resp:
**3:47**
